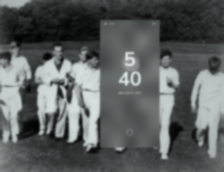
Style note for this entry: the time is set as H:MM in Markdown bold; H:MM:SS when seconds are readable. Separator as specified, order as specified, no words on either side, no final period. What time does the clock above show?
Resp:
**5:40**
